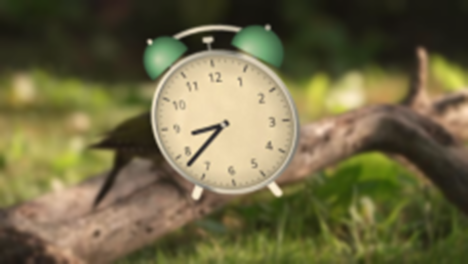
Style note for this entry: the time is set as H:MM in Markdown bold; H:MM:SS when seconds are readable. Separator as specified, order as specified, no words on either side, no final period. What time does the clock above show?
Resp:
**8:38**
